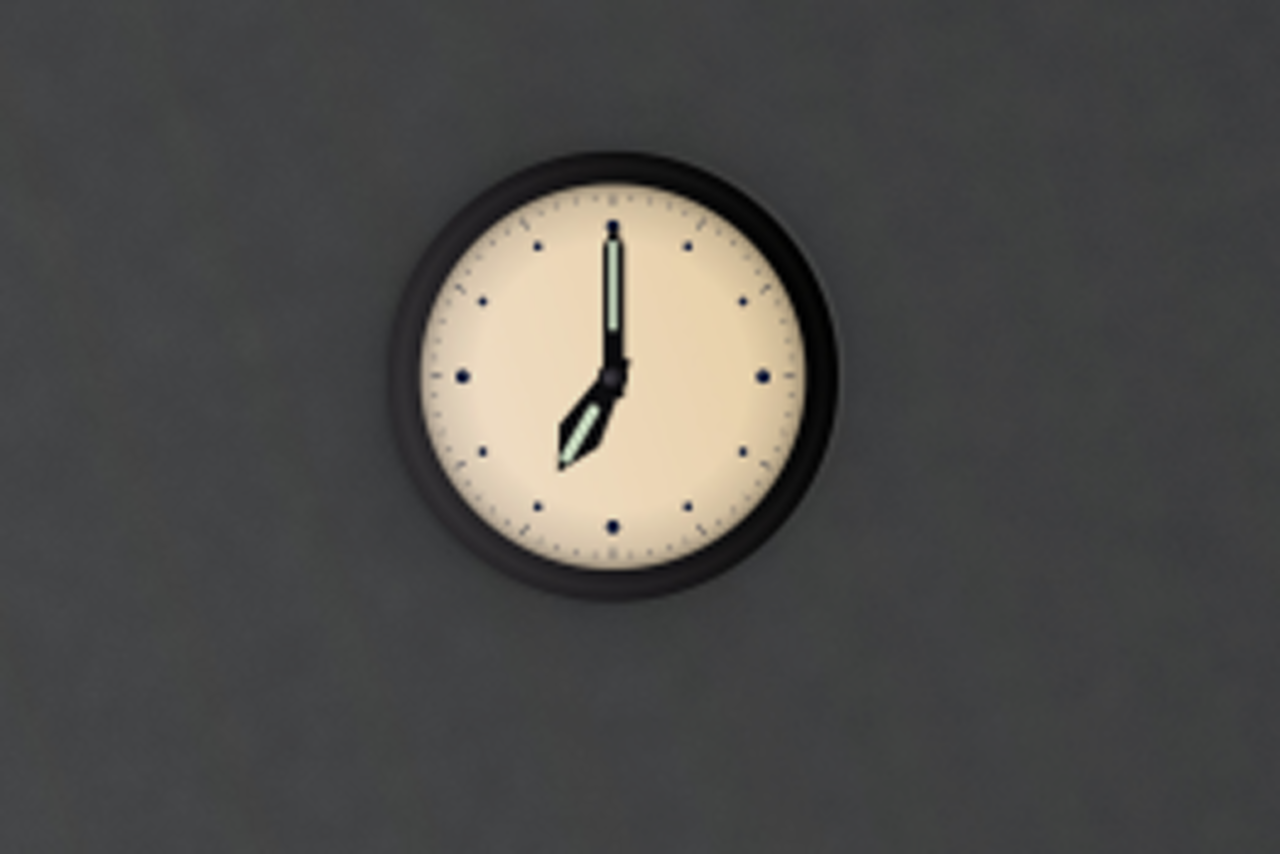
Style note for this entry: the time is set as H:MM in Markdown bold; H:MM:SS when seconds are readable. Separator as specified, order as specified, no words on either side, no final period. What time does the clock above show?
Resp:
**7:00**
